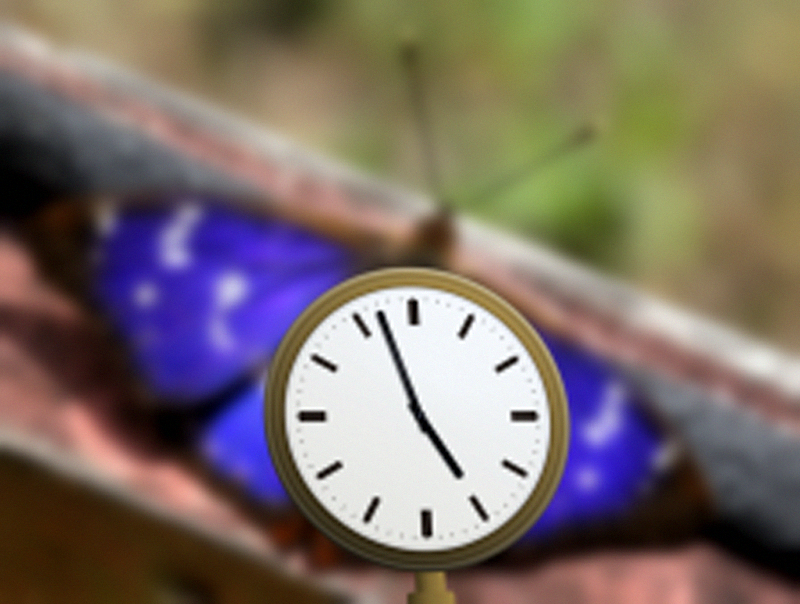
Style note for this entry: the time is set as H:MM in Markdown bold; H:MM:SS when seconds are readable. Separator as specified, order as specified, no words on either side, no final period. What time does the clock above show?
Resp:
**4:57**
